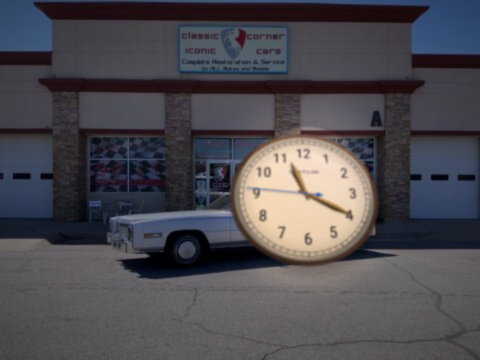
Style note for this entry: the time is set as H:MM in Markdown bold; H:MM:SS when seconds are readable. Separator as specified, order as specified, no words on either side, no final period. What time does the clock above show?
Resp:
**11:19:46**
